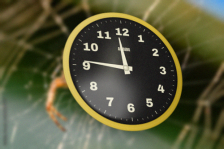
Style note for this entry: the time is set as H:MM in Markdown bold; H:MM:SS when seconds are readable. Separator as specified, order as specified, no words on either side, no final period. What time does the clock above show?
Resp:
**11:46**
